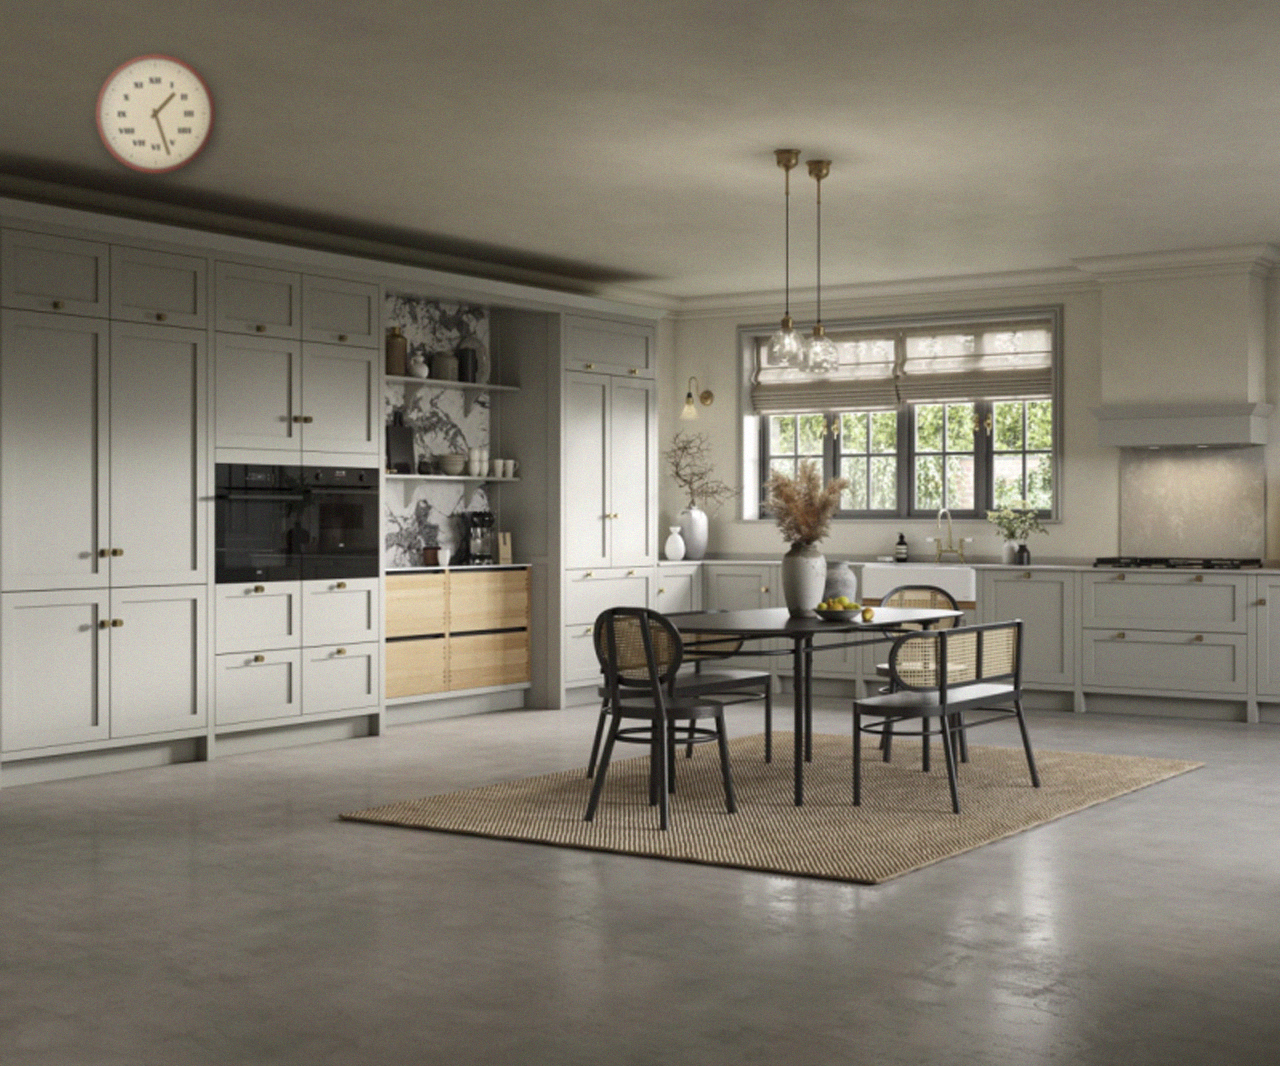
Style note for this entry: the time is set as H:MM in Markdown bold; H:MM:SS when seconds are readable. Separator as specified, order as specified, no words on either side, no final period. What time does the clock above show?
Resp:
**1:27**
